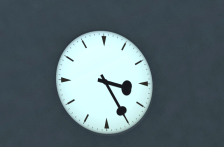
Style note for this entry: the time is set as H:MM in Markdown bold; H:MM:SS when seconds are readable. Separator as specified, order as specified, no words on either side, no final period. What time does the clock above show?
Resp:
**3:25**
